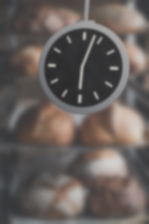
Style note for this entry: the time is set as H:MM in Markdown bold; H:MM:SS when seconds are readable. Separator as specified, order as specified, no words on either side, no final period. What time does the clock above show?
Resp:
**6:03**
